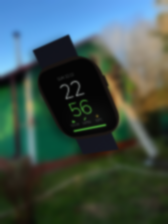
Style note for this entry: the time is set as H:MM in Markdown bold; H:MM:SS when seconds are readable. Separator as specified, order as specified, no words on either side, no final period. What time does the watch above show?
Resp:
**22:56**
